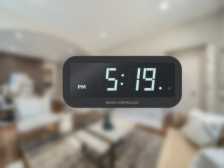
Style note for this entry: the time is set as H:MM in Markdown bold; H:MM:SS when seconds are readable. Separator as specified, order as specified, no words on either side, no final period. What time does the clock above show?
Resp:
**5:19**
